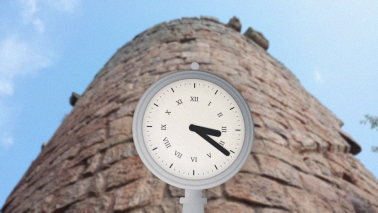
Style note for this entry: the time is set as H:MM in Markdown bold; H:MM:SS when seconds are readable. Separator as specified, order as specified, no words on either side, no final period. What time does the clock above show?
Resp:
**3:21**
